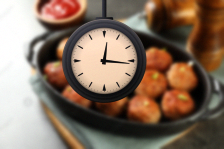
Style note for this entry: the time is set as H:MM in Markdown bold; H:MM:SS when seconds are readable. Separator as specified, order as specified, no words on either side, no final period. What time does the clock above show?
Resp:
**12:16**
